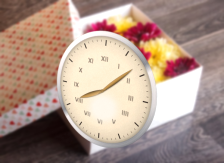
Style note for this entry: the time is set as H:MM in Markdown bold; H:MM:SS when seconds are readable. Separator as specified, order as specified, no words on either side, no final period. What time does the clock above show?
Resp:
**8:08**
